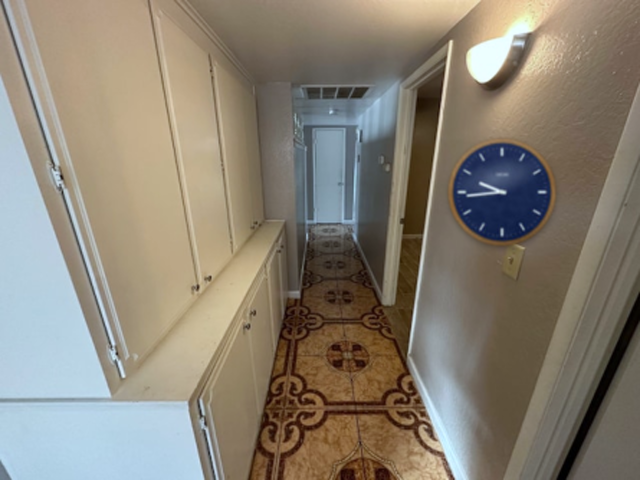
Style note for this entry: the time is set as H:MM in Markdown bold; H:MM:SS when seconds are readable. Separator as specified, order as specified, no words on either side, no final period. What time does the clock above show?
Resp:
**9:44**
